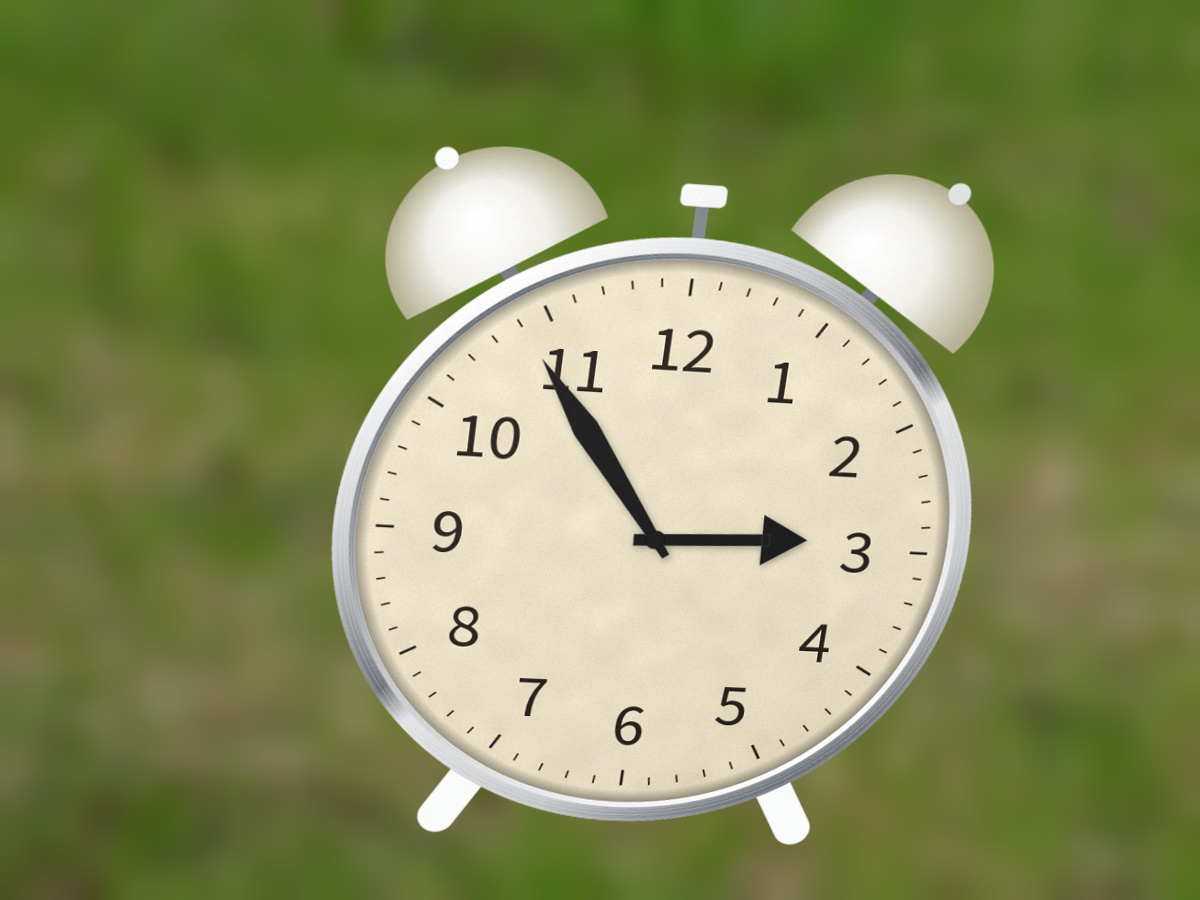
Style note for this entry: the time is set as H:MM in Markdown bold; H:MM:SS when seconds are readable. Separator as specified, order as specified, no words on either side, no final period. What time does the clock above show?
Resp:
**2:54**
